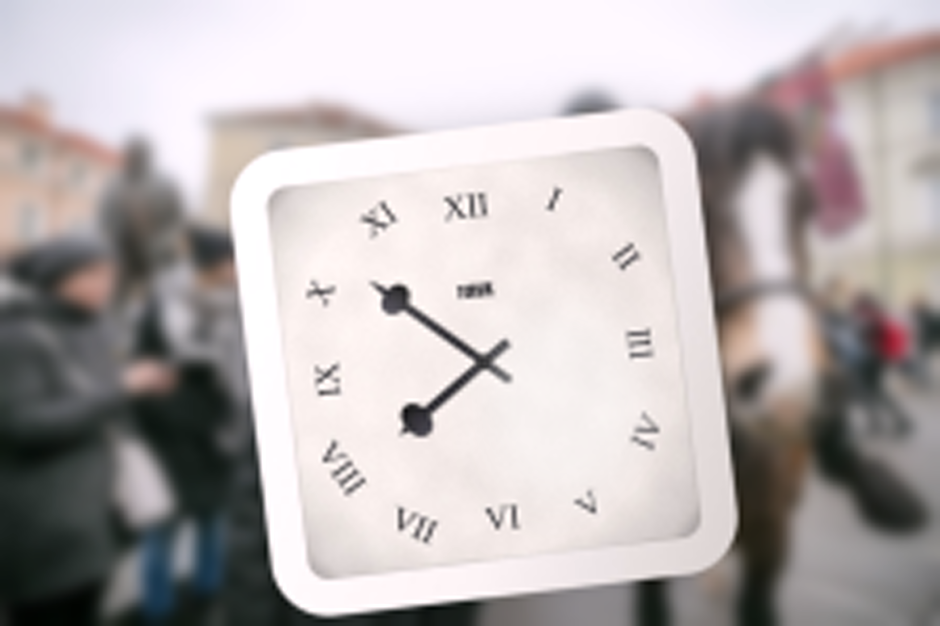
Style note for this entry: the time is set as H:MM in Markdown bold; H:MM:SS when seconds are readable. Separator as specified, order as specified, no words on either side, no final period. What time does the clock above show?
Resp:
**7:52**
